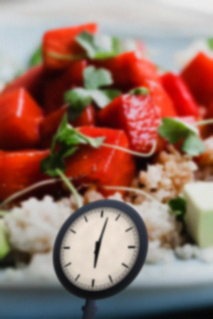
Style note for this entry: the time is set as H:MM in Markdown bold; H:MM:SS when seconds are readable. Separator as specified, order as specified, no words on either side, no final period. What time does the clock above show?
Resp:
**6:02**
